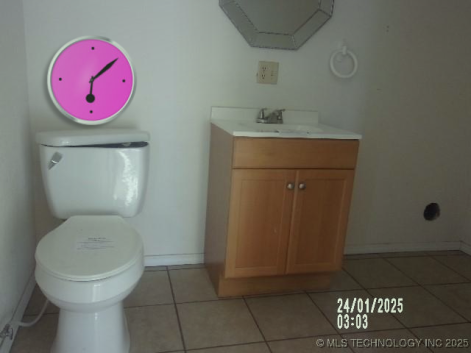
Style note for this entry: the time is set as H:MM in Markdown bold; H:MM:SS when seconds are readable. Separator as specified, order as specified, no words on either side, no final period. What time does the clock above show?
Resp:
**6:08**
